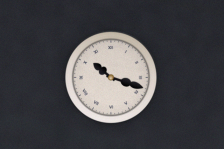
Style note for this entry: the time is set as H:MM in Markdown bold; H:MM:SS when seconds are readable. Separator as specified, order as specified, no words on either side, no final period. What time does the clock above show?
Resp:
**10:18**
